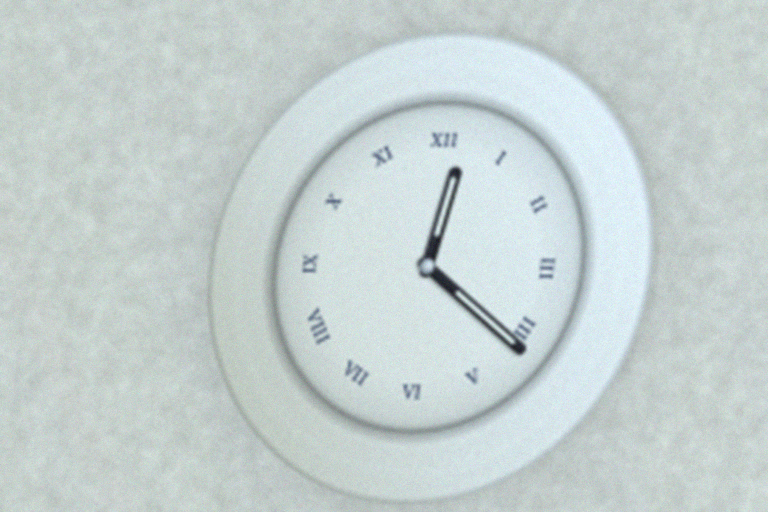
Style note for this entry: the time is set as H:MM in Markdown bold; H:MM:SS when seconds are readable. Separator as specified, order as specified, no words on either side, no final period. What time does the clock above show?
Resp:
**12:21**
